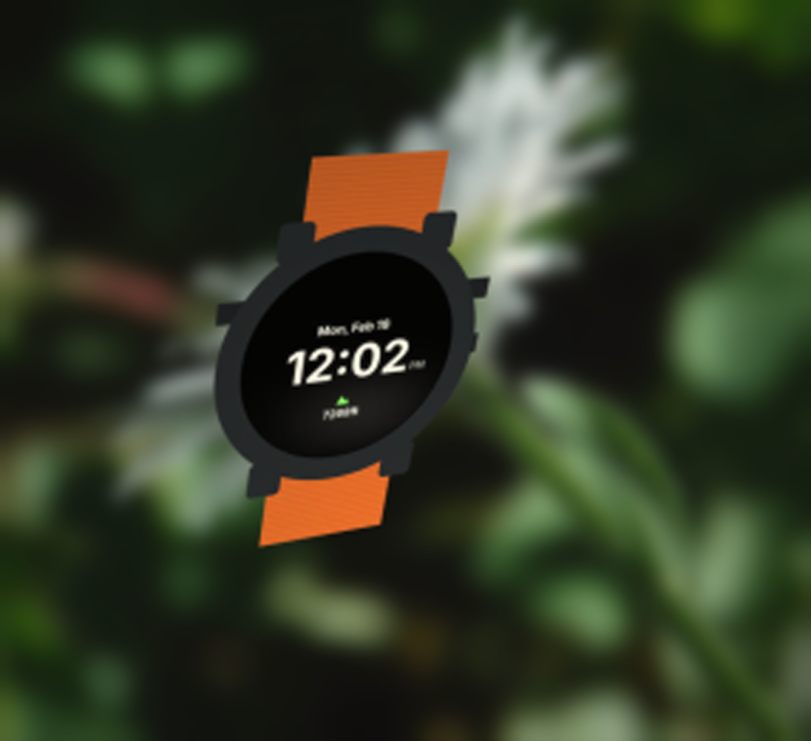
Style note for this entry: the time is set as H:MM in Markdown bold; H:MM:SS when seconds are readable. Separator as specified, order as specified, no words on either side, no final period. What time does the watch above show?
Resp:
**12:02**
